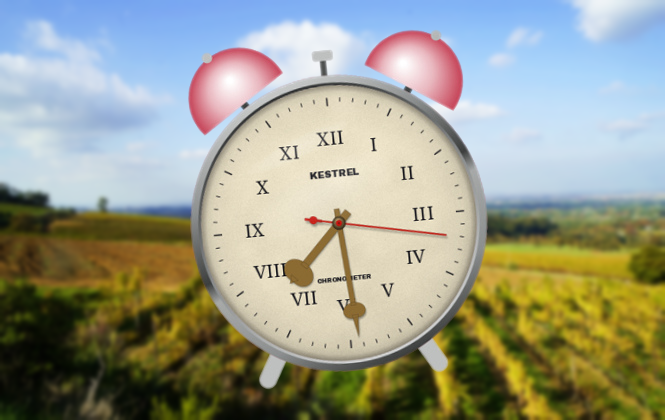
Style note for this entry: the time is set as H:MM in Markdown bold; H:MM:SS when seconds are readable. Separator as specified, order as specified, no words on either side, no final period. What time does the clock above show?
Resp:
**7:29:17**
